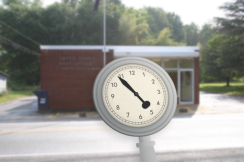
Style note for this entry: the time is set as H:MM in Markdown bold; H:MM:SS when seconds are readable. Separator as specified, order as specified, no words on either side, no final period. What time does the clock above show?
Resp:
**4:54**
